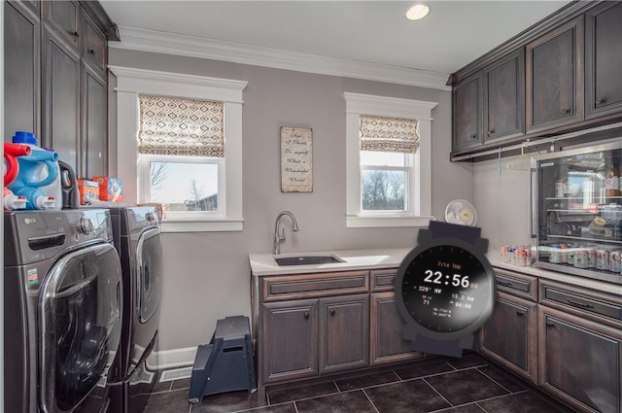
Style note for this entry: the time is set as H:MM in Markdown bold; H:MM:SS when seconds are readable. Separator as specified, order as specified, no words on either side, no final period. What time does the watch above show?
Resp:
**22:56**
